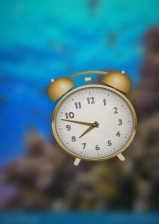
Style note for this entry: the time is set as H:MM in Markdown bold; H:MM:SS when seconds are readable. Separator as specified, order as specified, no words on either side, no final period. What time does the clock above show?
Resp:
**7:48**
